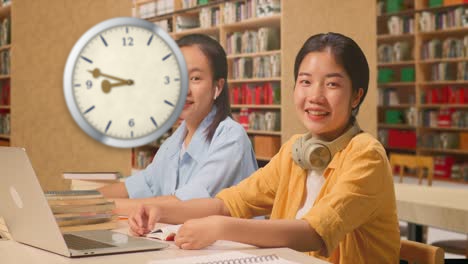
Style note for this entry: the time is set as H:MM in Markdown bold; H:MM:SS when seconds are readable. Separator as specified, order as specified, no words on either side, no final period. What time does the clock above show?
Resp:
**8:48**
